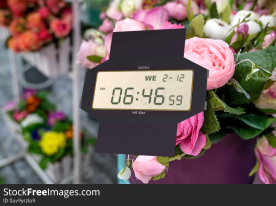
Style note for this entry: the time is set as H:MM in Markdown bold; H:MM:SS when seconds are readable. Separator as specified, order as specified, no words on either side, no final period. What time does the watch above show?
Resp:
**6:46:59**
